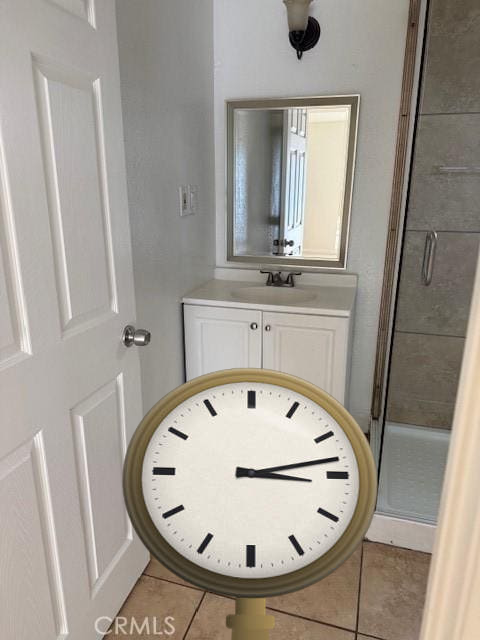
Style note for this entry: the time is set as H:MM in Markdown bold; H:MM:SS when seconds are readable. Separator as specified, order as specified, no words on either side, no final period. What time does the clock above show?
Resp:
**3:13**
